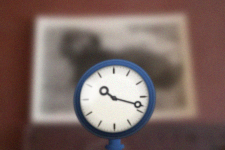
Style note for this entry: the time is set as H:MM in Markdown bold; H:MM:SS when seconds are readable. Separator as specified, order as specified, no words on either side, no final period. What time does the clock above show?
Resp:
**10:18**
